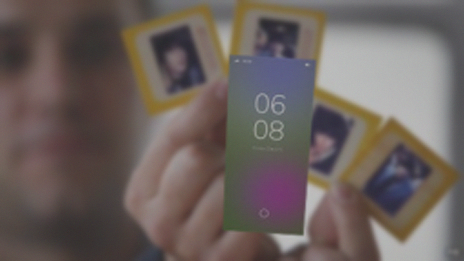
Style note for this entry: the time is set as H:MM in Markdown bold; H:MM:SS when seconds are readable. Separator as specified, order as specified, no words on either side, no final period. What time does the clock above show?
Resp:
**6:08**
